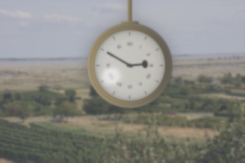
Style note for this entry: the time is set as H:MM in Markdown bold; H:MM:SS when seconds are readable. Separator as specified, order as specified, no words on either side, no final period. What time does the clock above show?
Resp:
**2:50**
